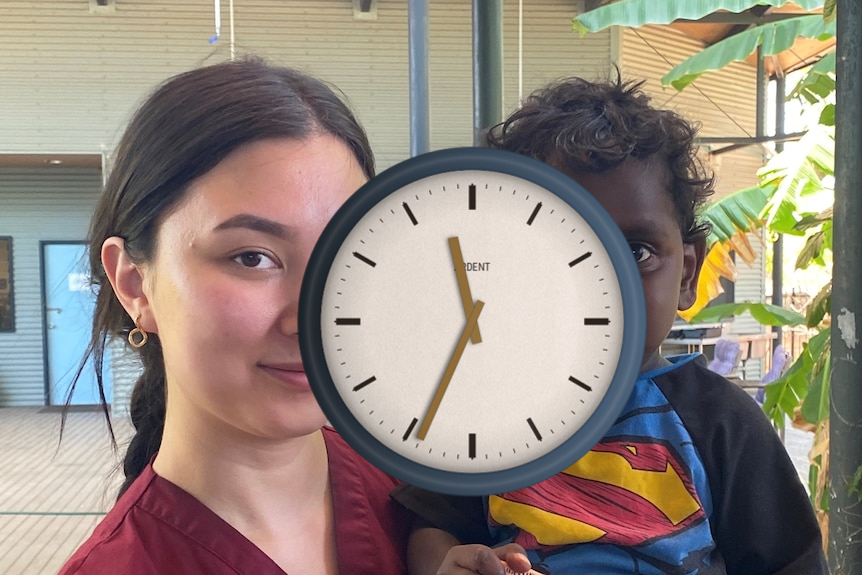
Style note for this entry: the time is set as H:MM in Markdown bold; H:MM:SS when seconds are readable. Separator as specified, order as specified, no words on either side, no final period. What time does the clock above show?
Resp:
**11:34**
